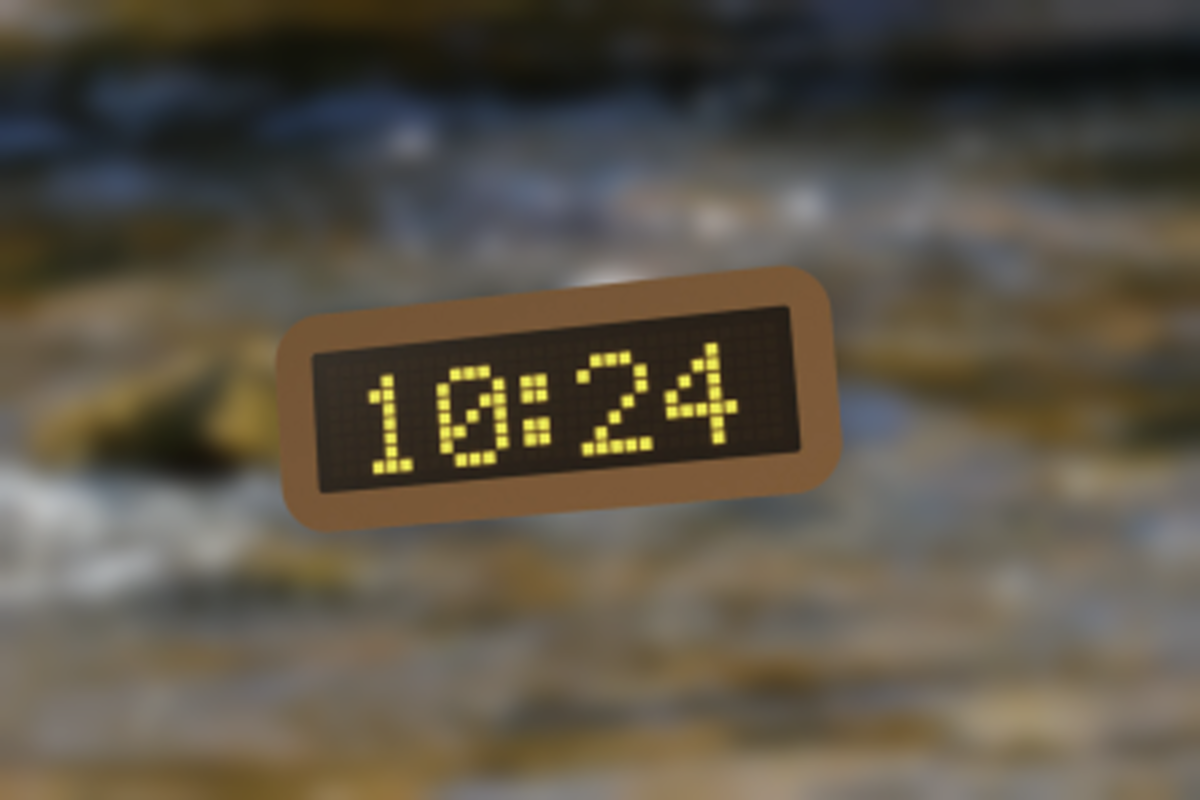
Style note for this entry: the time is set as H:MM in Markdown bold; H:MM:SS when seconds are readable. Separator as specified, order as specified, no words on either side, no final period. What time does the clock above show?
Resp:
**10:24**
